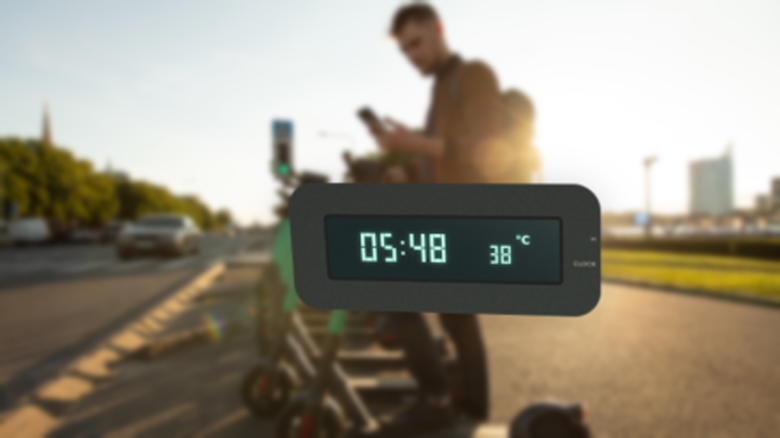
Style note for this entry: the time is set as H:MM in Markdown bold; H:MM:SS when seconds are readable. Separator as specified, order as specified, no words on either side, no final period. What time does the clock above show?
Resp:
**5:48**
